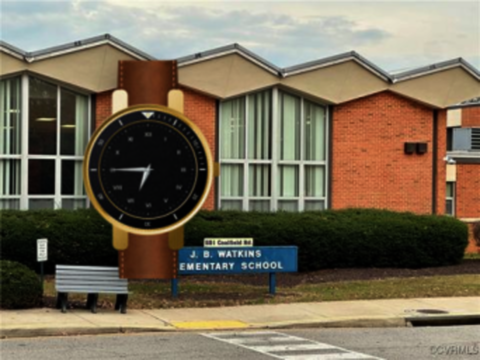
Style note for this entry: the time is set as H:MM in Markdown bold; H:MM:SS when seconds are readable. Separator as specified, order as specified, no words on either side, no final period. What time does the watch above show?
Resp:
**6:45**
